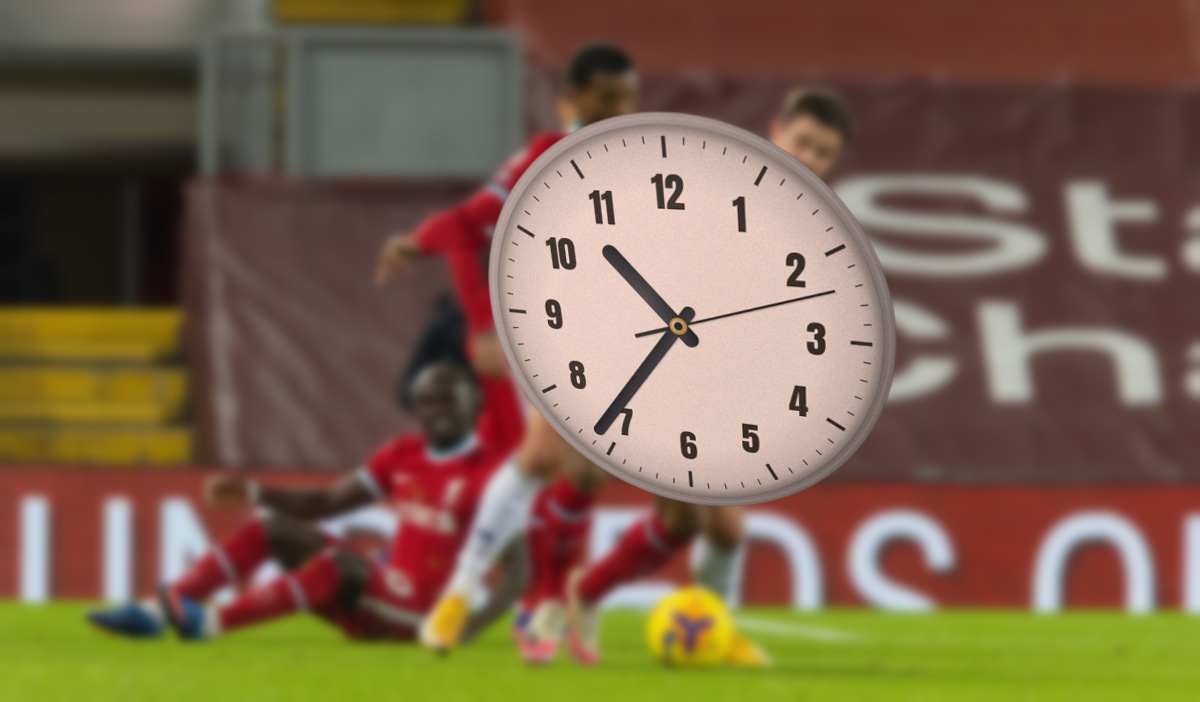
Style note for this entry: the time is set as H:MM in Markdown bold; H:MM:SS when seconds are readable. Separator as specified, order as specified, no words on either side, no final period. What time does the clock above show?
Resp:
**10:36:12**
